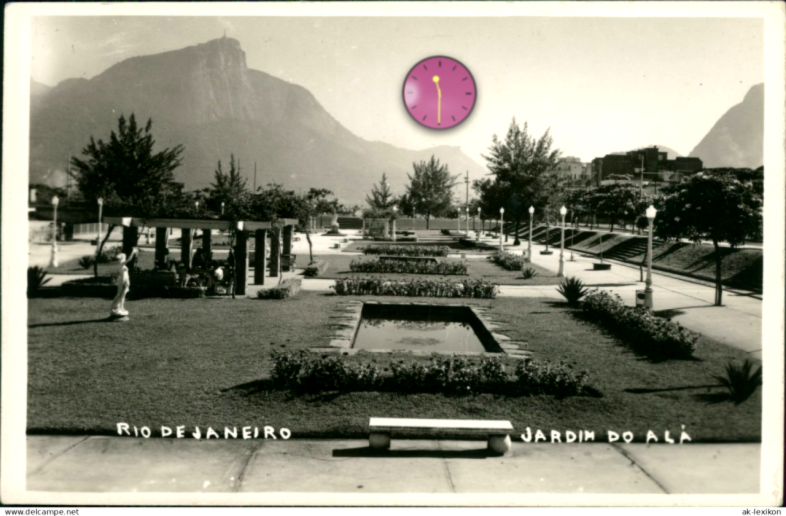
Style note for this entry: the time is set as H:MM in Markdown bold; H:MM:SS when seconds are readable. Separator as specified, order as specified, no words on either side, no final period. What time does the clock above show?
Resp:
**11:30**
